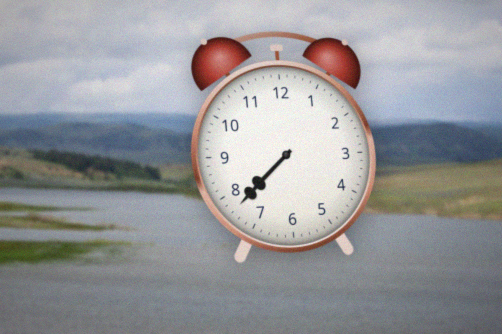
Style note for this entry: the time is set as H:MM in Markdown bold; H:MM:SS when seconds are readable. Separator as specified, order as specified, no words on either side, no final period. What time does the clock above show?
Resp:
**7:38**
